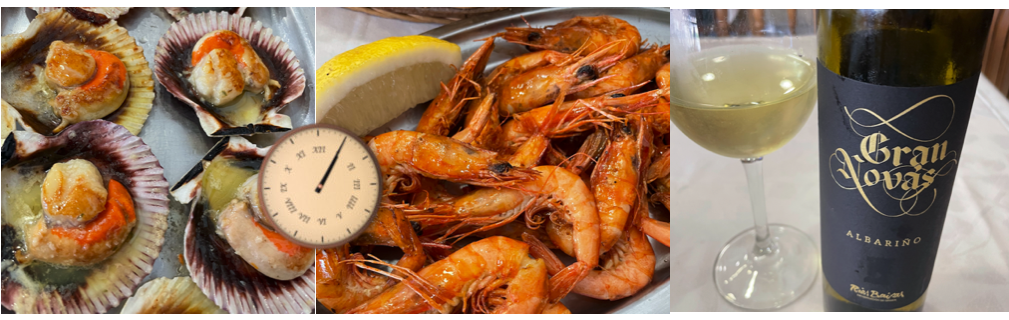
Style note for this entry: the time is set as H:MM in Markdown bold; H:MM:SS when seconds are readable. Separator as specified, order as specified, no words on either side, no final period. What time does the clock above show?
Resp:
**1:05**
